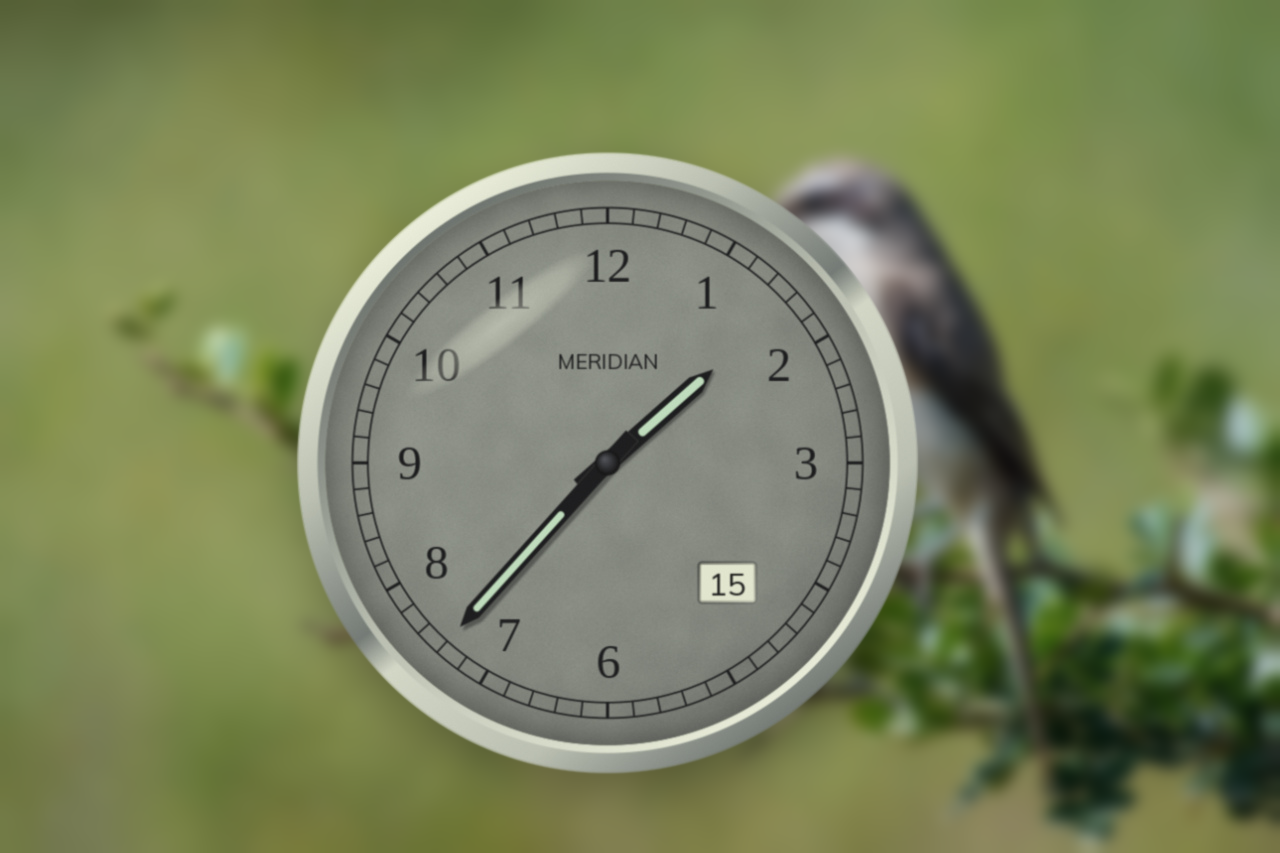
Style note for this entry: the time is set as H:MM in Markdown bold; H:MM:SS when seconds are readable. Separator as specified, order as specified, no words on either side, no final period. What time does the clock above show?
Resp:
**1:37**
